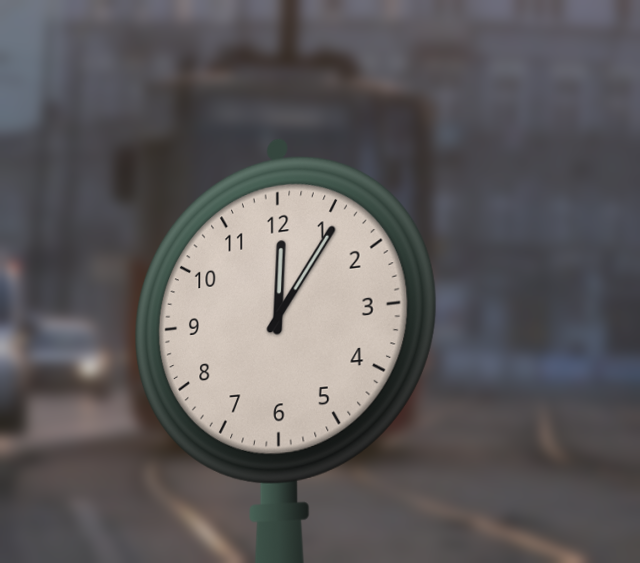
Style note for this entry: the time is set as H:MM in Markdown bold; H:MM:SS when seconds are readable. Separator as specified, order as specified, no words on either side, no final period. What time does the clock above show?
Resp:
**12:06**
